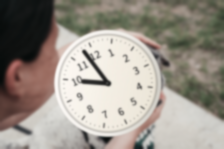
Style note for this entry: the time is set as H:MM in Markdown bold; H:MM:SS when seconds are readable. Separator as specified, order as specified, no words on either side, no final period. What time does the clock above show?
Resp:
**9:58**
